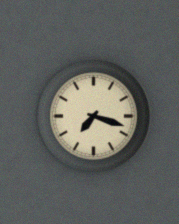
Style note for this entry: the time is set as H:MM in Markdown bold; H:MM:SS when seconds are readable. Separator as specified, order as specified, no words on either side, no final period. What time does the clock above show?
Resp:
**7:18**
